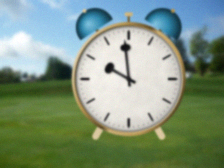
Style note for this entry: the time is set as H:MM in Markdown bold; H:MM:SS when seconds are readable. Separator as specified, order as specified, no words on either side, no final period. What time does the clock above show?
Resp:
**9:59**
